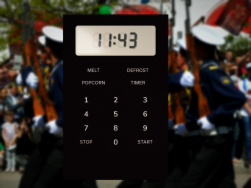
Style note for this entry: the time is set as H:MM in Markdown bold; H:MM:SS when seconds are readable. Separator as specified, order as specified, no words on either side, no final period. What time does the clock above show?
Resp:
**11:43**
